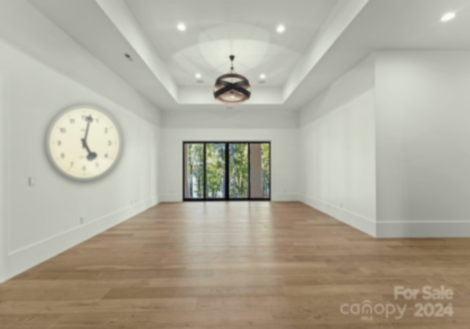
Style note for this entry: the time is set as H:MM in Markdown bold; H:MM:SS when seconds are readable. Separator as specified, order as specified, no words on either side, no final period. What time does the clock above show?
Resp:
**5:02**
